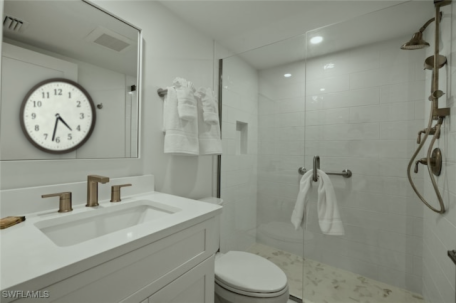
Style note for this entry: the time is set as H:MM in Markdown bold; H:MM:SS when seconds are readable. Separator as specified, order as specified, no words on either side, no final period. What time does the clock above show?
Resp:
**4:32**
